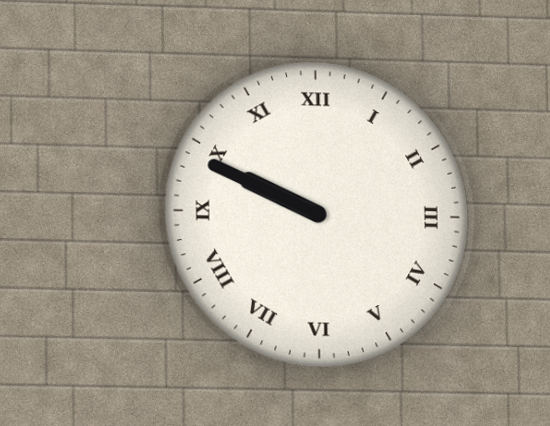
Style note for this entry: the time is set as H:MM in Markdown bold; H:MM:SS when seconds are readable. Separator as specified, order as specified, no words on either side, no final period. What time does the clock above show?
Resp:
**9:49**
